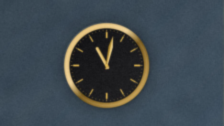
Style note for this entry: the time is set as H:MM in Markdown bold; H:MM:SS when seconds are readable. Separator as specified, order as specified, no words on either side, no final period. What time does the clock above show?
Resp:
**11:02**
